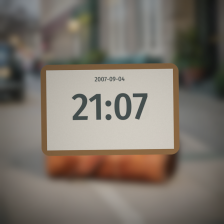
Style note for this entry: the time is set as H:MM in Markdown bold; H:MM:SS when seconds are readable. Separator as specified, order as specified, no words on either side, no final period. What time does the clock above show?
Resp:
**21:07**
